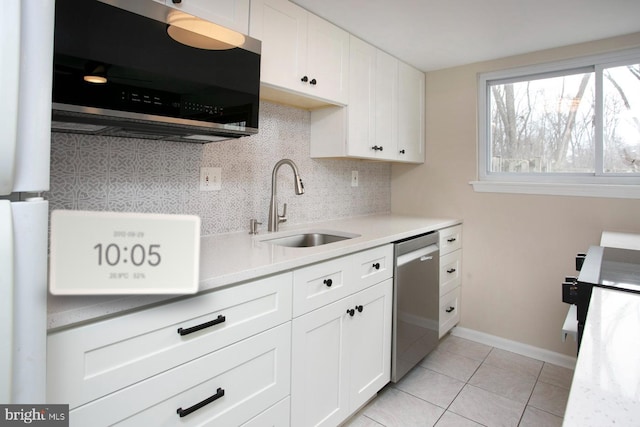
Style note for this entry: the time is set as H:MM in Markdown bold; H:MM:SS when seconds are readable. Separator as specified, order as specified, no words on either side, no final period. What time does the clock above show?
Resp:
**10:05**
